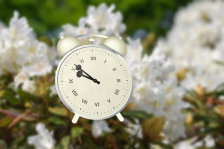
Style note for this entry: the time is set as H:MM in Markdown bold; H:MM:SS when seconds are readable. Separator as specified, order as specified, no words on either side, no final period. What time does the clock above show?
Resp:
**9:52**
